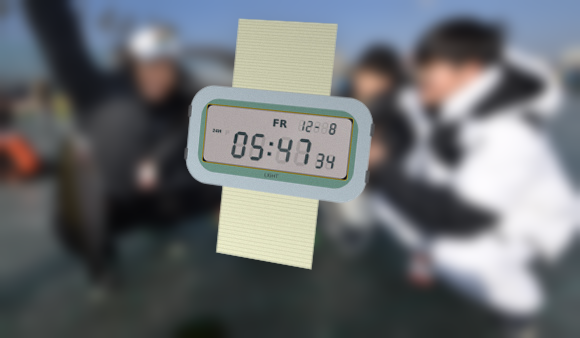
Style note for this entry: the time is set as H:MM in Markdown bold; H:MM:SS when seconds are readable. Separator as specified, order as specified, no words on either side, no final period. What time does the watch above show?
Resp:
**5:47:34**
